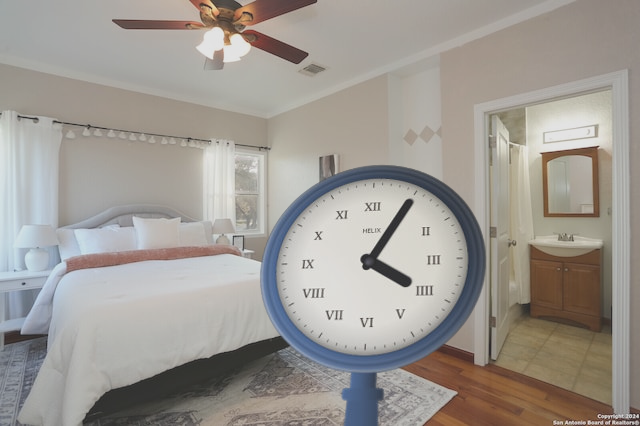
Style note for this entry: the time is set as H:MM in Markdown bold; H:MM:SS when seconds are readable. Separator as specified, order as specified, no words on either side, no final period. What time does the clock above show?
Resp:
**4:05**
